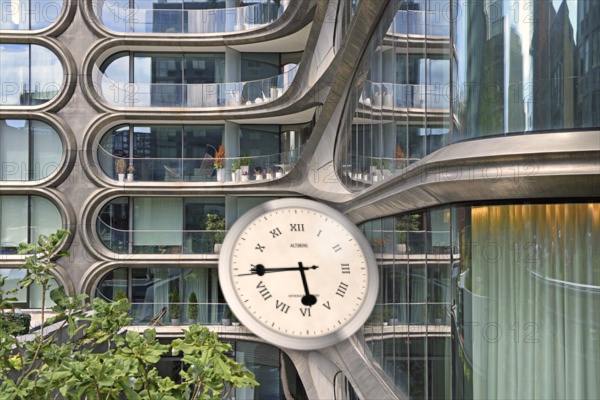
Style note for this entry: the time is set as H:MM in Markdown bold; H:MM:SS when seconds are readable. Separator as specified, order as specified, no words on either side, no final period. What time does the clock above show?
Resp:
**5:44:44**
